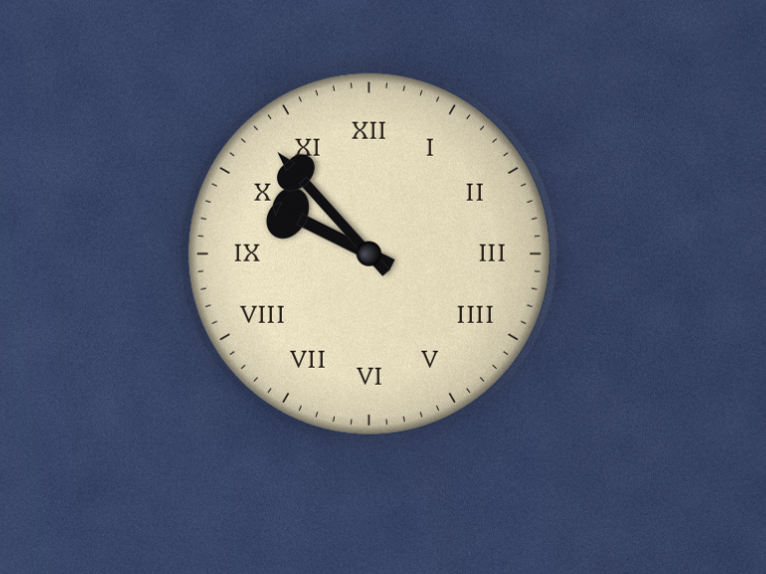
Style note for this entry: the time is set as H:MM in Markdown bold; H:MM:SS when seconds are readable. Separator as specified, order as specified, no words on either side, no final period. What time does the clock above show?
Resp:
**9:53**
